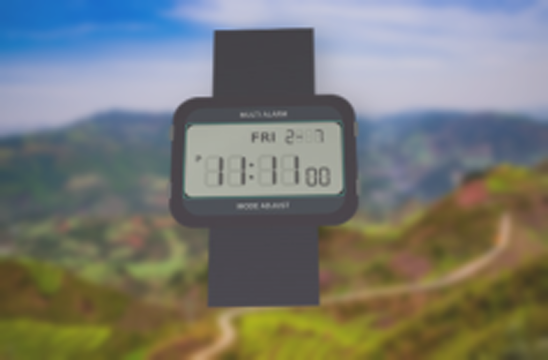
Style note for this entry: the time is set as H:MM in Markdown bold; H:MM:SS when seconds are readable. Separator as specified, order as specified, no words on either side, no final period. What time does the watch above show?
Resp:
**11:11:00**
